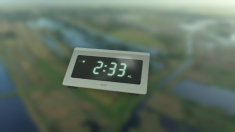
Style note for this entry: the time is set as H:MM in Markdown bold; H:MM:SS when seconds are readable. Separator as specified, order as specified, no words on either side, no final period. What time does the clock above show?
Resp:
**2:33**
